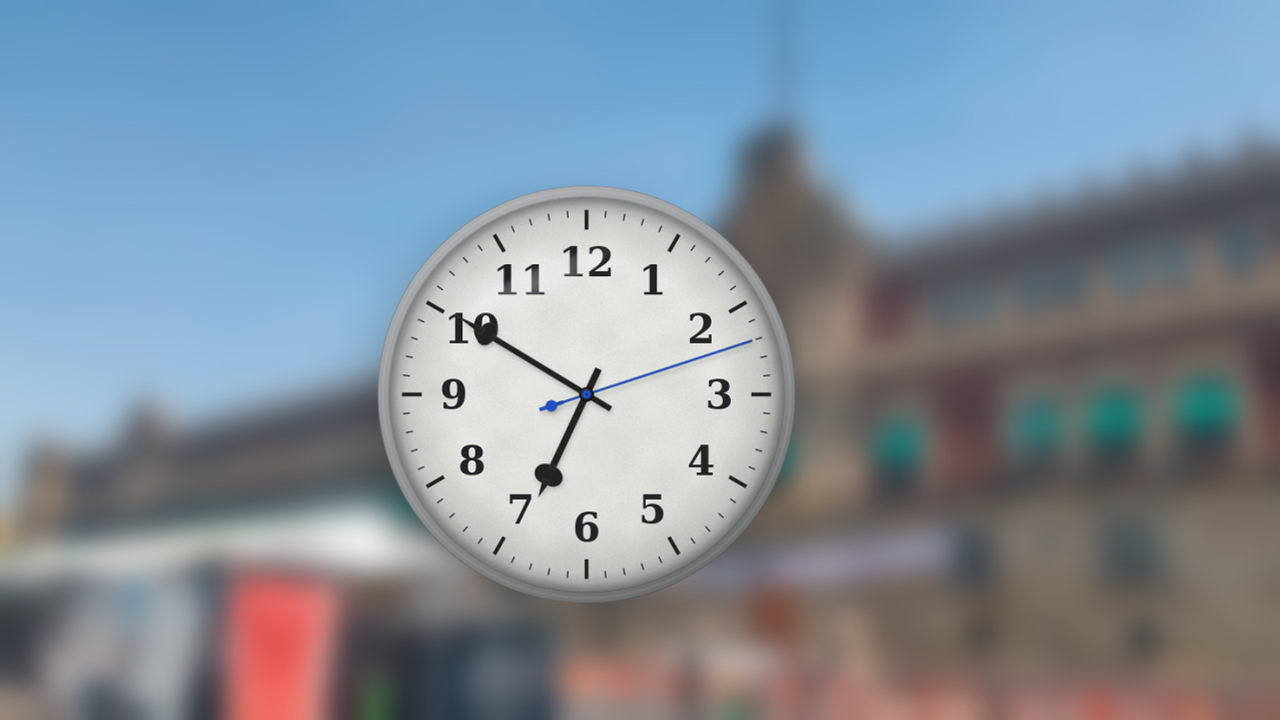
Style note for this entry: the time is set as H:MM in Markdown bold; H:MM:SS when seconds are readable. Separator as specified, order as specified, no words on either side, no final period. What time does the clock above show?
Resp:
**6:50:12**
